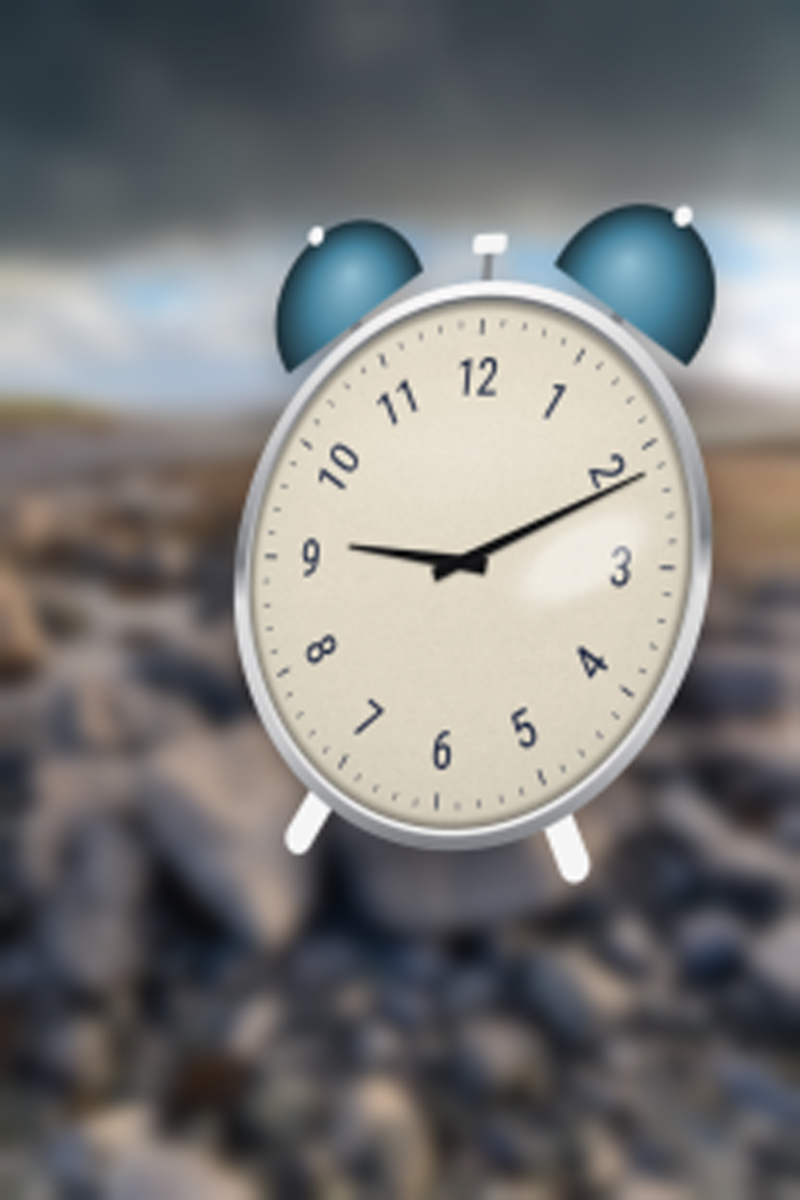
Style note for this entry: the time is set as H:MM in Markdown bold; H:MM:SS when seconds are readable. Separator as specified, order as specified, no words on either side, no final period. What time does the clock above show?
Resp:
**9:11**
